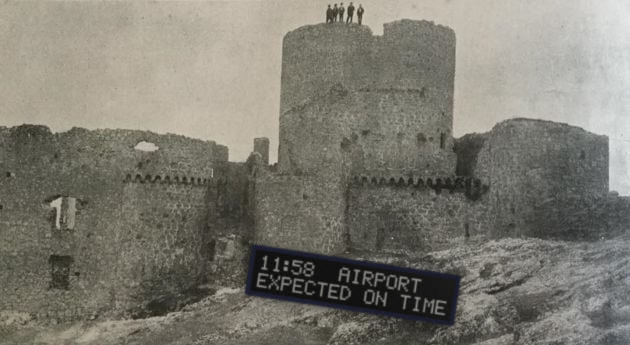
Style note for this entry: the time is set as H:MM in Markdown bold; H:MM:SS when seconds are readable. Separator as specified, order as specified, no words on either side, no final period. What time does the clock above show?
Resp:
**11:58**
